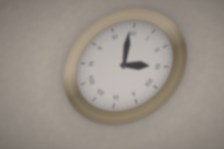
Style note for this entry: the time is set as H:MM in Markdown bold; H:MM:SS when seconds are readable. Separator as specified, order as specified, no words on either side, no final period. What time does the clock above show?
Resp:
**2:59**
